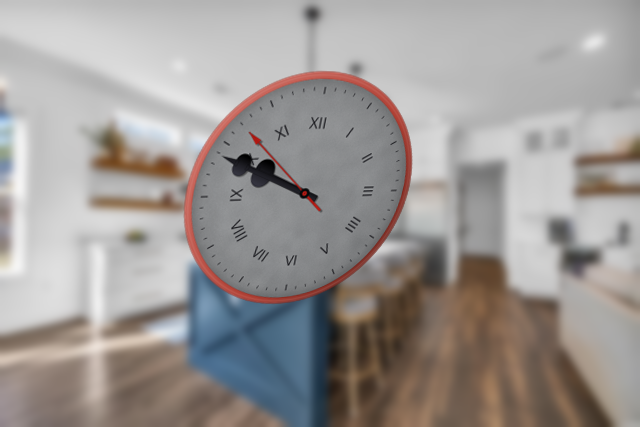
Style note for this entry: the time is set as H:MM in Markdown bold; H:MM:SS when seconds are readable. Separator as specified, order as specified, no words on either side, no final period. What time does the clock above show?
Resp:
**9:48:52**
